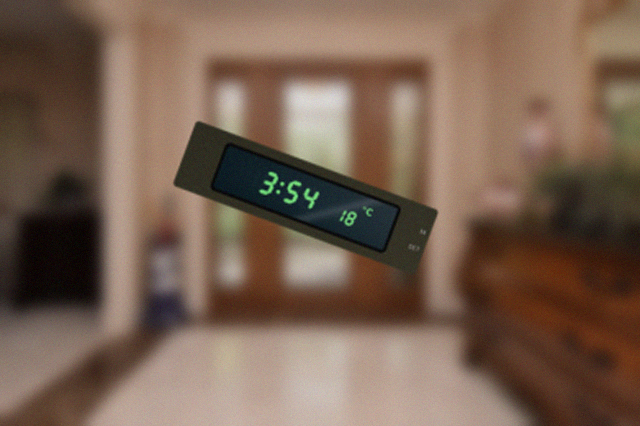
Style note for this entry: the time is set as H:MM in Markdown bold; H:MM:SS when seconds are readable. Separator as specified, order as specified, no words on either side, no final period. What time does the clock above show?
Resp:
**3:54**
